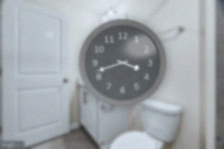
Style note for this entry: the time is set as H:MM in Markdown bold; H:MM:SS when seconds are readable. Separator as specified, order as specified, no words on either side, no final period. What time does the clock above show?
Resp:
**3:42**
